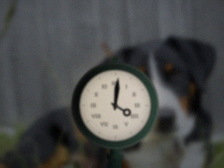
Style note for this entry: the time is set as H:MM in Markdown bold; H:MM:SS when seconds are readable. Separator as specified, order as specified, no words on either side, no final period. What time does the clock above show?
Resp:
**4:01**
